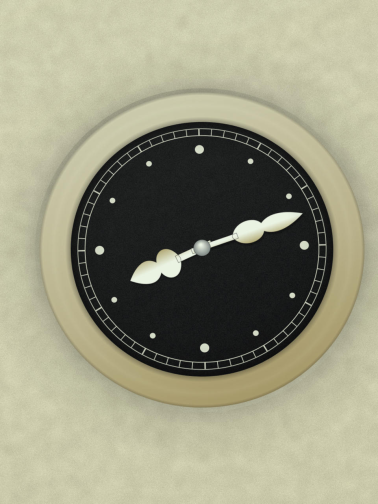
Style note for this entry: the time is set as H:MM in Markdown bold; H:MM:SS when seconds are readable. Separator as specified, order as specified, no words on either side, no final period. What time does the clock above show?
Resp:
**8:12**
